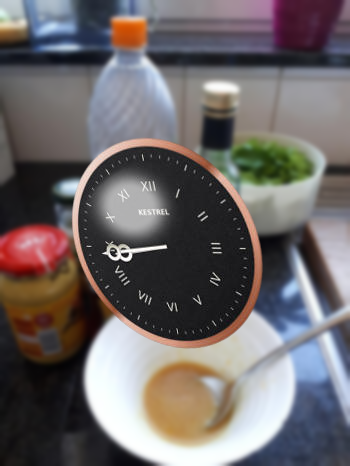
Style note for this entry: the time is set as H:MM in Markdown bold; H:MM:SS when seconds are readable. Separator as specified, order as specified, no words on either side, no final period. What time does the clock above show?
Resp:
**8:44**
